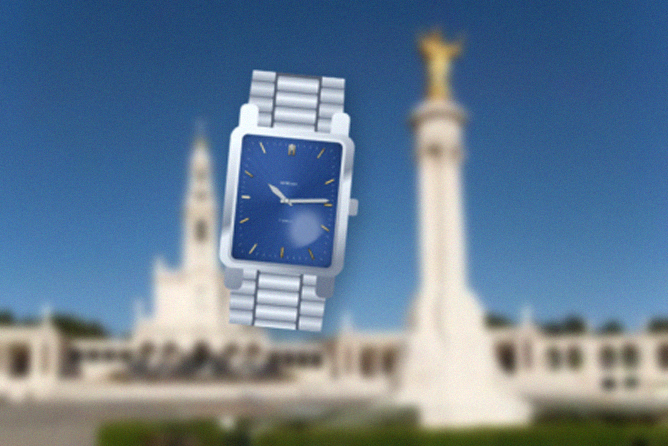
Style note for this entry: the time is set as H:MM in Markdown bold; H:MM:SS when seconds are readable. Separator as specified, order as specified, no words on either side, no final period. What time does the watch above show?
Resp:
**10:14**
